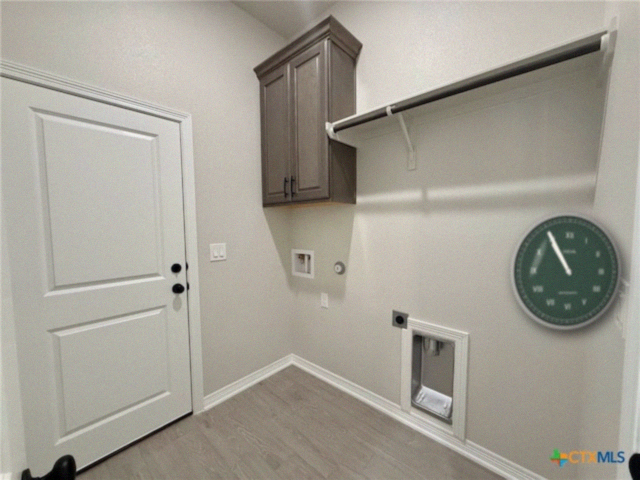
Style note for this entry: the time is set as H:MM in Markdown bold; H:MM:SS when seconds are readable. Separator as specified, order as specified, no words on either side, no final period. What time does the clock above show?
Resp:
**10:55**
